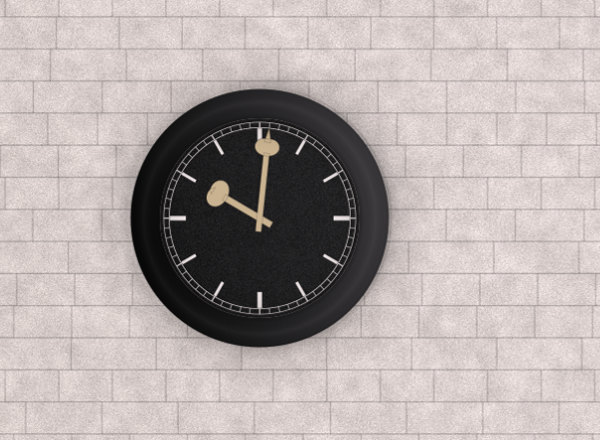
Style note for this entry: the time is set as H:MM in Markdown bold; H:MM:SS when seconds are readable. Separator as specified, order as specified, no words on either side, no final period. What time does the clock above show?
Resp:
**10:01**
